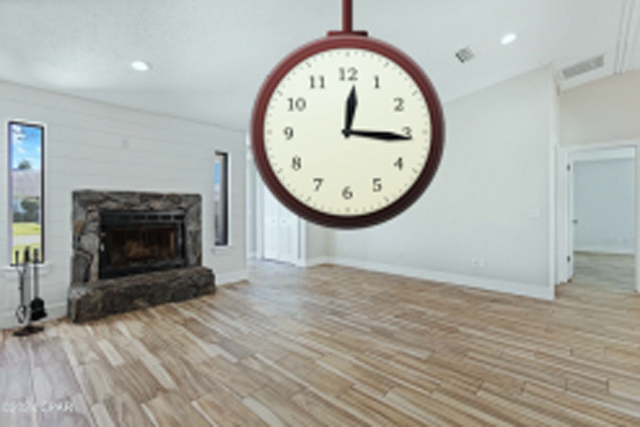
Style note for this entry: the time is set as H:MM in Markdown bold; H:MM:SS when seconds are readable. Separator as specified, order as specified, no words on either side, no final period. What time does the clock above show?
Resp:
**12:16**
